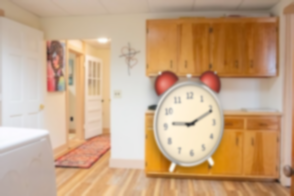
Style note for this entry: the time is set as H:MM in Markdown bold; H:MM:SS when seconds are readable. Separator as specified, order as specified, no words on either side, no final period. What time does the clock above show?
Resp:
**9:11**
